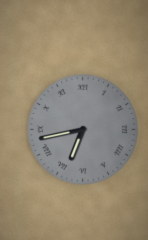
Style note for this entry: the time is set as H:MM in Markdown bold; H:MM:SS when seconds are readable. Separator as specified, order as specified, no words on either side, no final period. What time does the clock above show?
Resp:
**6:43**
